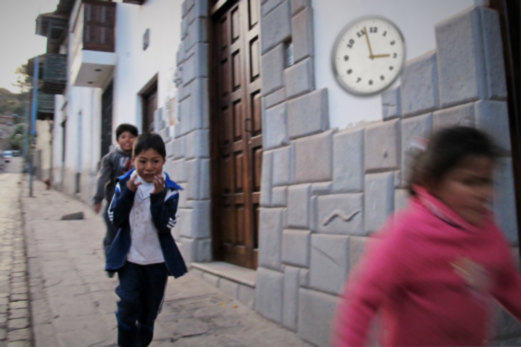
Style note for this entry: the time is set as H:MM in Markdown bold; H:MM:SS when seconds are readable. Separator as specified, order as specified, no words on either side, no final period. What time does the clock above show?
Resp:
**2:57**
